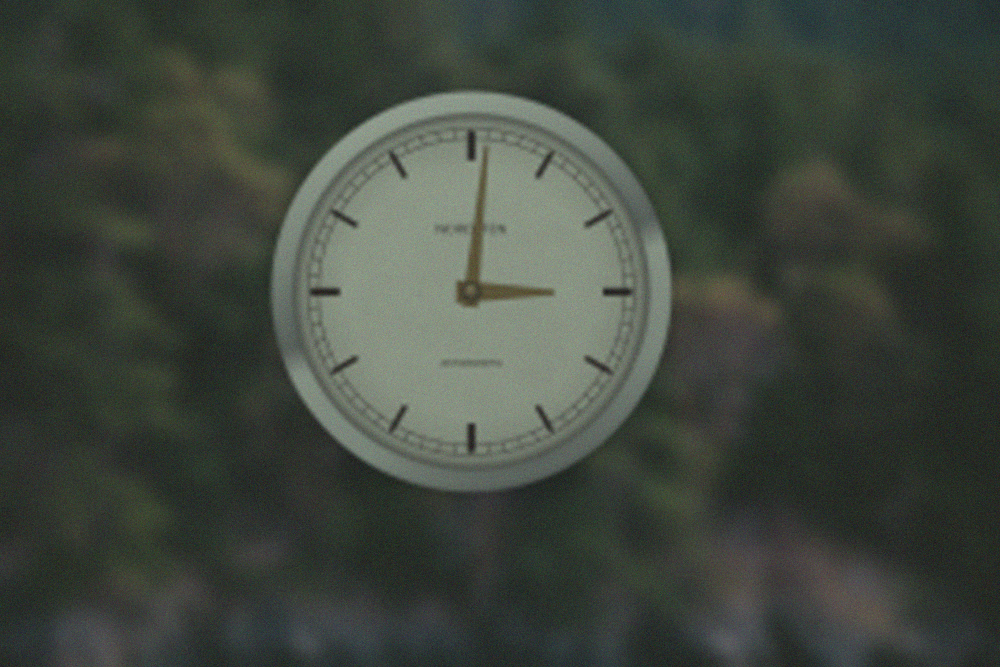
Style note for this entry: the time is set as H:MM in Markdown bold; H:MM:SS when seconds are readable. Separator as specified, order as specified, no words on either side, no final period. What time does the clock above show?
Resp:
**3:01**
